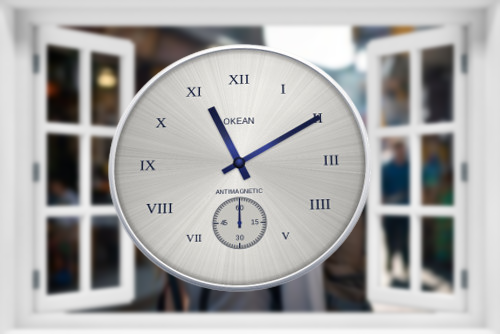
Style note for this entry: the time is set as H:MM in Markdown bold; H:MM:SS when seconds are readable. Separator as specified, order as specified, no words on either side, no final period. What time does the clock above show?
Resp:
**11:10**
